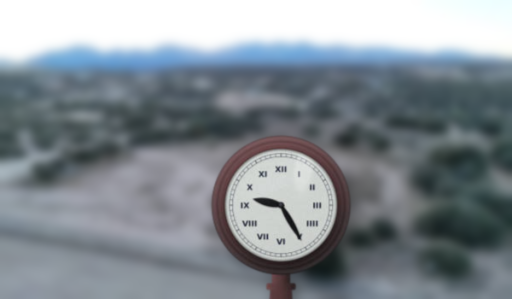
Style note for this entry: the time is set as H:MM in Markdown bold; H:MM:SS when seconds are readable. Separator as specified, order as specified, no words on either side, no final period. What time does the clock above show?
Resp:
**9:25**
